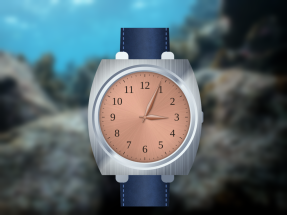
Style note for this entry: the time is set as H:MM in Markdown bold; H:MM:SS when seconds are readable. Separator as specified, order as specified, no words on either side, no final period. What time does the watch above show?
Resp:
**3:04**
